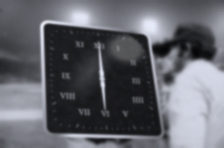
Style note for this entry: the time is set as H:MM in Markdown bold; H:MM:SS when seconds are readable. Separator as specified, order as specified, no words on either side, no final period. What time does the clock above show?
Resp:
**6:00**
